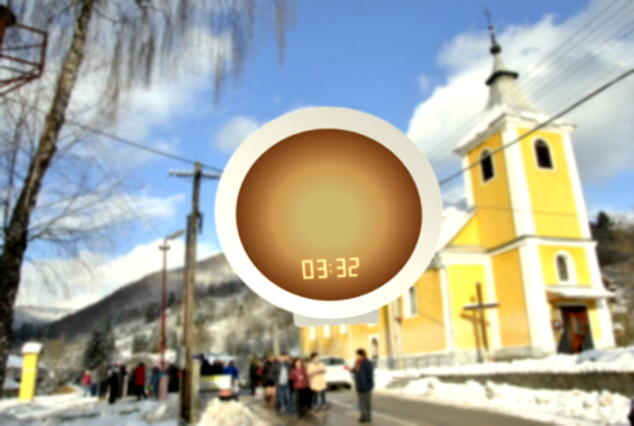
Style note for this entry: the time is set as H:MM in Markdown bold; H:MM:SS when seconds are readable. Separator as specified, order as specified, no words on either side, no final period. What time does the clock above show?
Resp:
**3:32**
